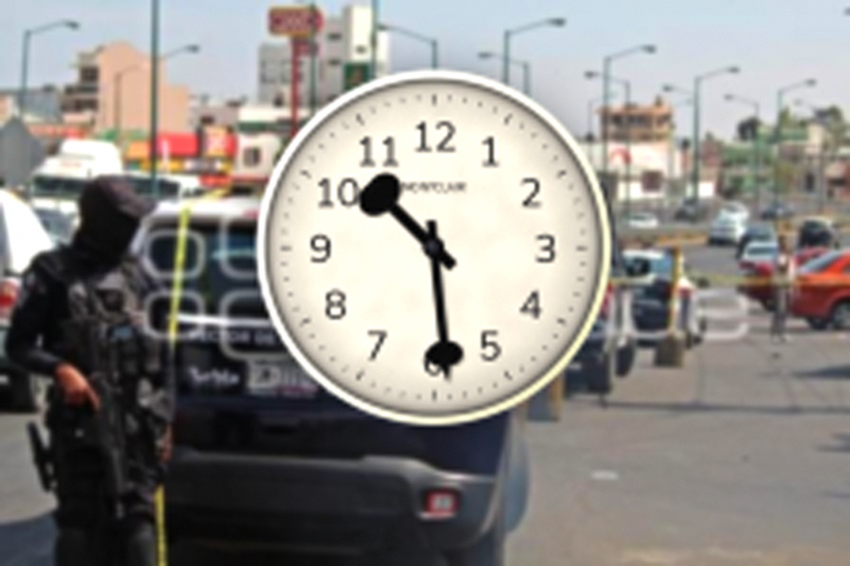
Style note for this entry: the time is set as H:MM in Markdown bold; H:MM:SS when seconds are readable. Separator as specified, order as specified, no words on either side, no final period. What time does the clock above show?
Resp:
**10:29**
